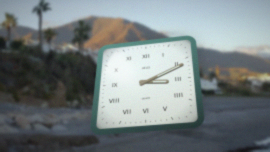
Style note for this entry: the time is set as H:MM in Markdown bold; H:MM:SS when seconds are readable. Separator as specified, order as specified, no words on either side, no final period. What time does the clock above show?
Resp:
**3:11**
